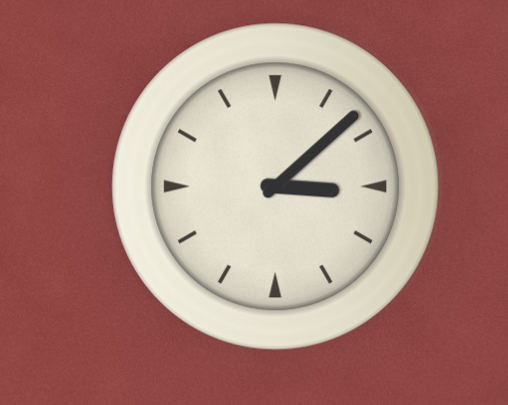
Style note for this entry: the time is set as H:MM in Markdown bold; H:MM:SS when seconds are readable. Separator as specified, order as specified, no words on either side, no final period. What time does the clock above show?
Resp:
**3:08**
